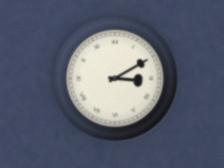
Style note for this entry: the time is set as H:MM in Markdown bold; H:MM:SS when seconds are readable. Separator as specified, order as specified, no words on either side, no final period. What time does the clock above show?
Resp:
**3:10**
